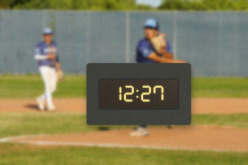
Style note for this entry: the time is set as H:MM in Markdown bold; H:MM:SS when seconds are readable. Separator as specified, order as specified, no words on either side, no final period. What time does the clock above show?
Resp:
**12:27**
